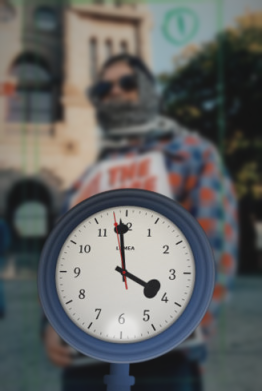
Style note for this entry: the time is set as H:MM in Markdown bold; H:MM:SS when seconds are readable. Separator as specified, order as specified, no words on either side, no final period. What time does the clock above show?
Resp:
**3:58:58**
